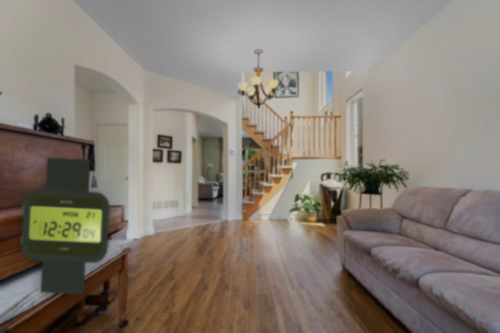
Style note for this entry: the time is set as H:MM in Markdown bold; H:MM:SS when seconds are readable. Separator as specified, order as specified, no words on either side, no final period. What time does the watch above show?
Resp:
**12:29**
